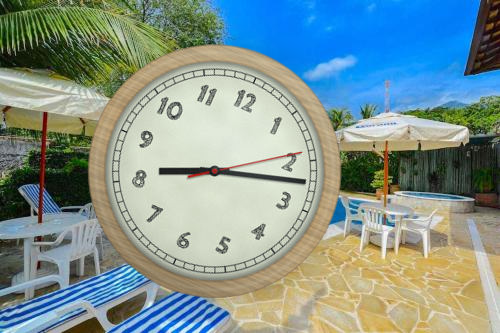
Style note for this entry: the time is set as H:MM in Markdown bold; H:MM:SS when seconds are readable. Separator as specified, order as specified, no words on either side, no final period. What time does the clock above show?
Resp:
**8:12:09**
